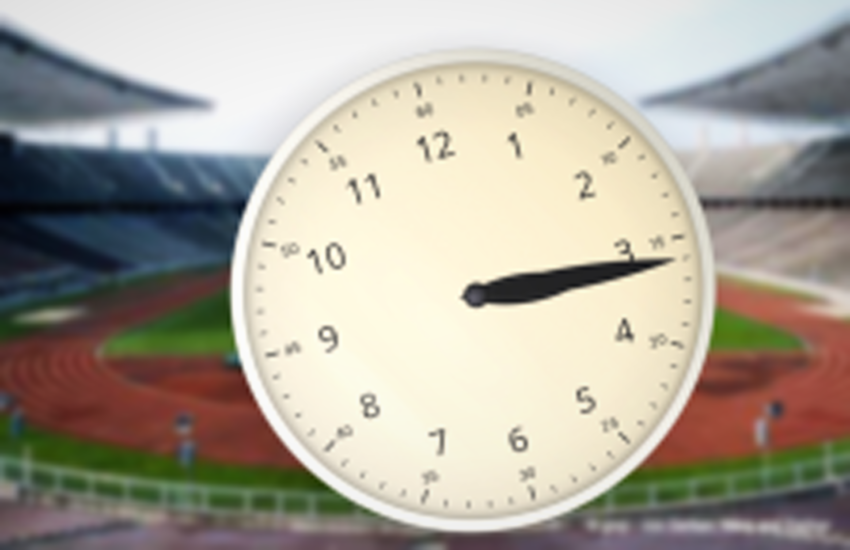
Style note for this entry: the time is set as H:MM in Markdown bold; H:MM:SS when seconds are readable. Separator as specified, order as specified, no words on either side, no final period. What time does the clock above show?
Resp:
**3:16**
